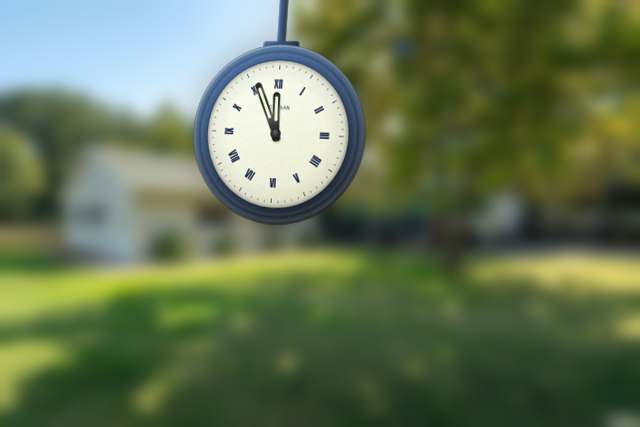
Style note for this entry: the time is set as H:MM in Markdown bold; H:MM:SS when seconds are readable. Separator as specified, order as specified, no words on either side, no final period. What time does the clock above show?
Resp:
**11:56**
